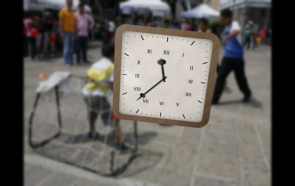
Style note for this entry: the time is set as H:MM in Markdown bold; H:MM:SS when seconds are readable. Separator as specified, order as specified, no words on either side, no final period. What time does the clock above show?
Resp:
**11:37**
